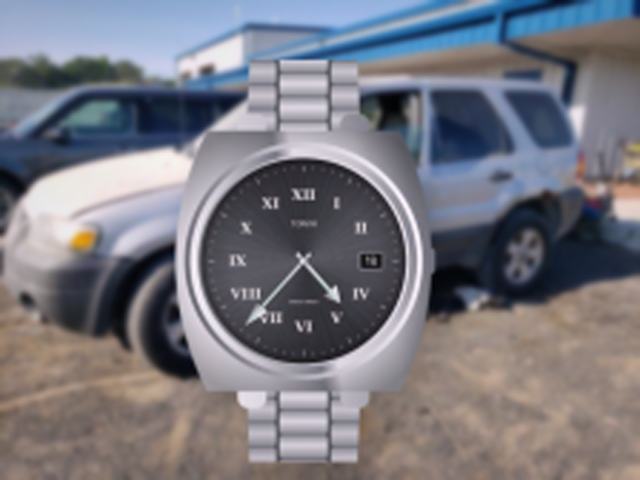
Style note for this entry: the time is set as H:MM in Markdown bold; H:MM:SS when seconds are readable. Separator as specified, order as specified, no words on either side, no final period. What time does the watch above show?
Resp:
**4:37**
